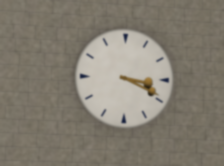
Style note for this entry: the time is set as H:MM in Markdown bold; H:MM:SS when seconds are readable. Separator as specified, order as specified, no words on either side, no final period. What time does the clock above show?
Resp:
**3:19**
